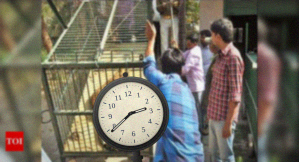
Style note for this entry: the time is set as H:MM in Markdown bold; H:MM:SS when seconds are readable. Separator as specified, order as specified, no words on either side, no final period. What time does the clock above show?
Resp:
**2:39**
